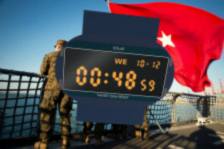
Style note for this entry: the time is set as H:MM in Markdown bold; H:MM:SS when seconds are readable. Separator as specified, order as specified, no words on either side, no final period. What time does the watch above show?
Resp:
**0:48:59**
